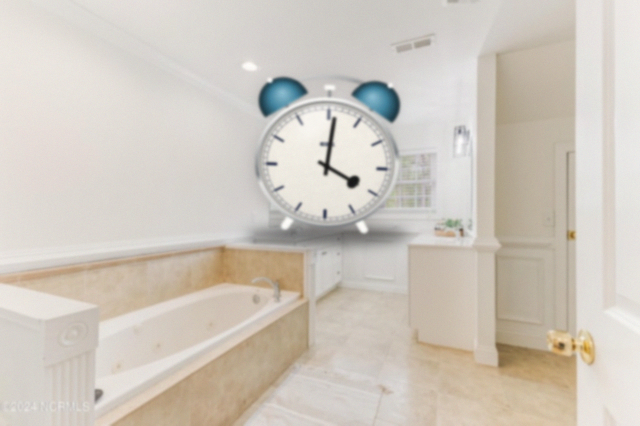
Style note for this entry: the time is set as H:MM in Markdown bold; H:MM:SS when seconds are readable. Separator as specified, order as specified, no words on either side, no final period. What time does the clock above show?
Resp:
**4:01**
